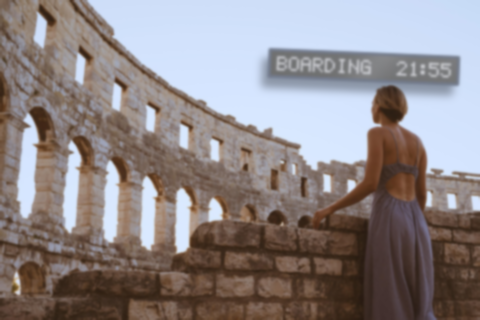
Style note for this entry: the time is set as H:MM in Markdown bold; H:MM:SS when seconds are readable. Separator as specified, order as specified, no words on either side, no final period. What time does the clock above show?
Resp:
**21:55**
